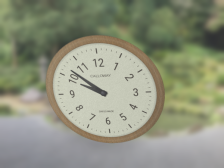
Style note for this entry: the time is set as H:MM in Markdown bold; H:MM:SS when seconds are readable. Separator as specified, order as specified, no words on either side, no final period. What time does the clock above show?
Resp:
**9:52**
